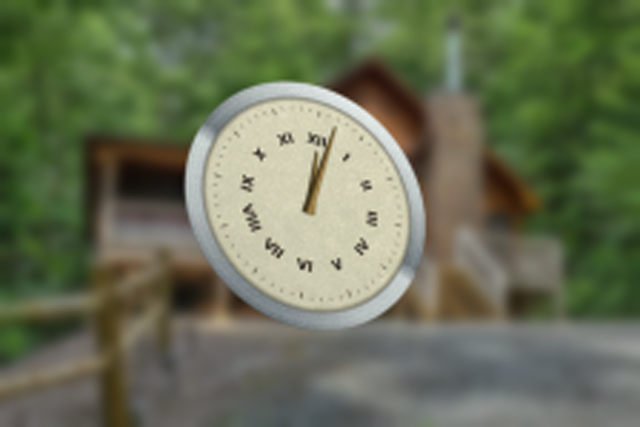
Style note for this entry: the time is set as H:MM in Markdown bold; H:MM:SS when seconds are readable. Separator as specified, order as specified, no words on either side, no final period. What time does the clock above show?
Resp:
**12:02**
